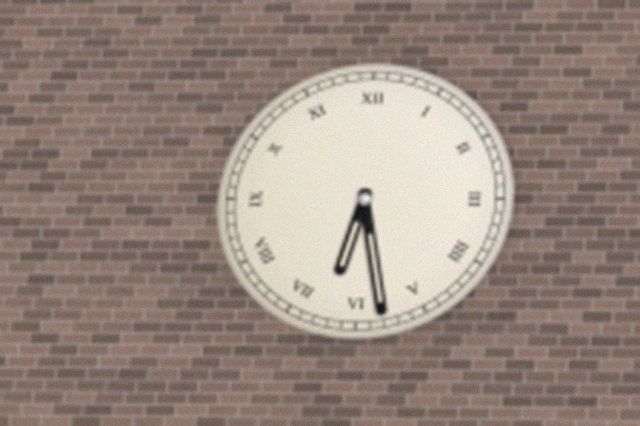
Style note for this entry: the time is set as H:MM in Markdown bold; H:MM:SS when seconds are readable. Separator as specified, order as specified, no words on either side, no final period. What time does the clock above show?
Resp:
**6:28**
